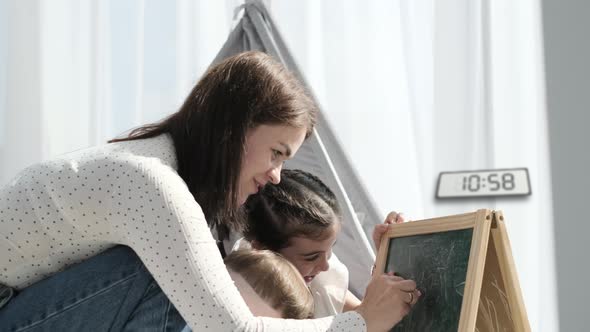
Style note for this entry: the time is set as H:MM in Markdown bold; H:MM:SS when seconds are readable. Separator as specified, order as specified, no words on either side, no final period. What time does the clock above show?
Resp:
**10:58**
